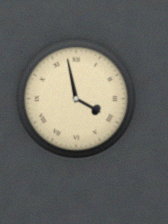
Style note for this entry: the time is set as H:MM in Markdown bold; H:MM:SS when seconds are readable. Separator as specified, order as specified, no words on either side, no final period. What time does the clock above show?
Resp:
**3:58**
